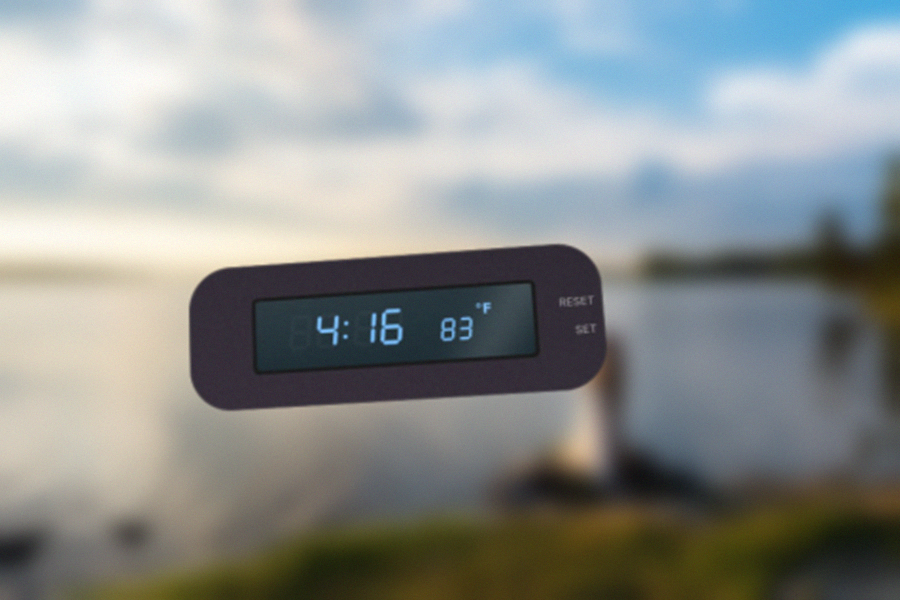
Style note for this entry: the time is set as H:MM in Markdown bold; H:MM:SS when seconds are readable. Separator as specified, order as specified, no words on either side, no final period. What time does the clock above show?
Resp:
**4:16**
